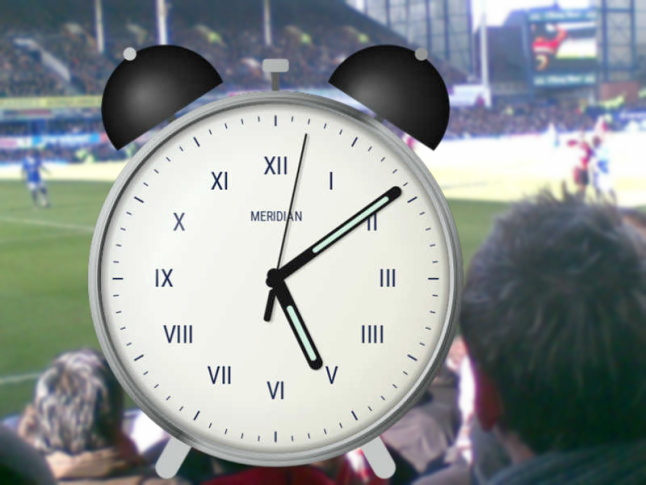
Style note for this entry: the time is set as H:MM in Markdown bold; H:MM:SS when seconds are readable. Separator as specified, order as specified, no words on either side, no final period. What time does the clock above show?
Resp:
**5:09:02**
